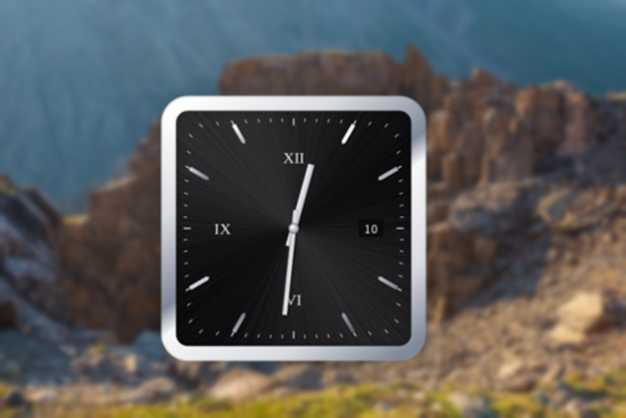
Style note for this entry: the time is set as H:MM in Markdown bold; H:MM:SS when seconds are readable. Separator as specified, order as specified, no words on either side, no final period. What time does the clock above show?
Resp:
**12:31**
